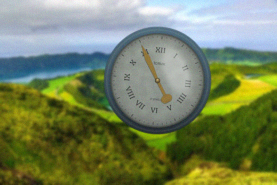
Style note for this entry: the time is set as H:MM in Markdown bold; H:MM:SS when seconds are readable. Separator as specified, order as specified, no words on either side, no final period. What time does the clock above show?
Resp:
**4:55**
